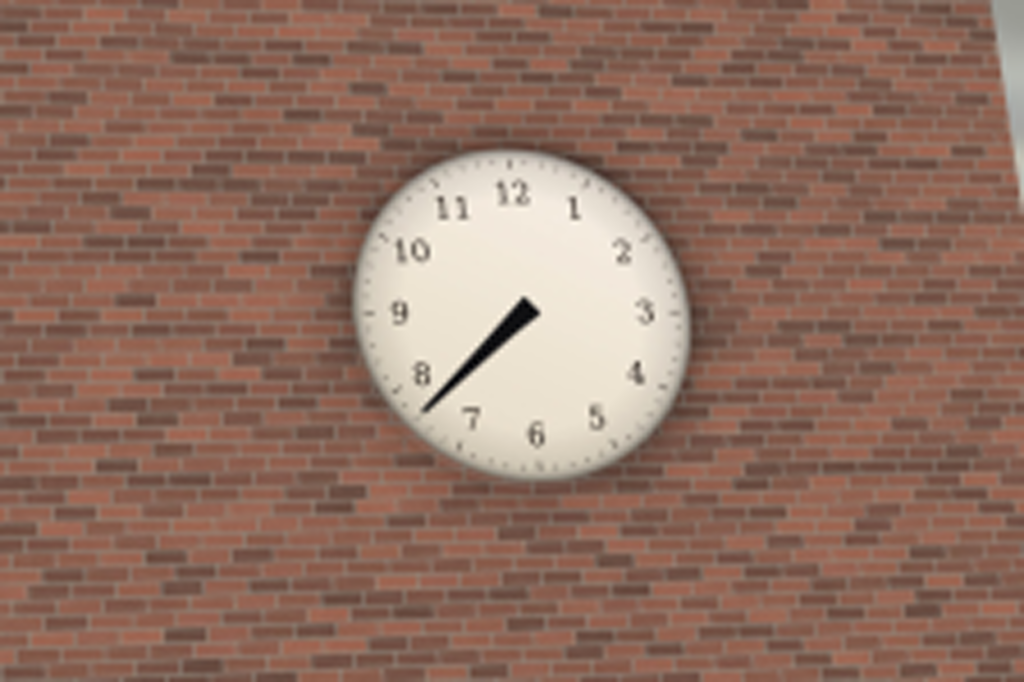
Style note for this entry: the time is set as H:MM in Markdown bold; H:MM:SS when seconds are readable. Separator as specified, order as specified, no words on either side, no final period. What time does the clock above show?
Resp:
**7:38**
